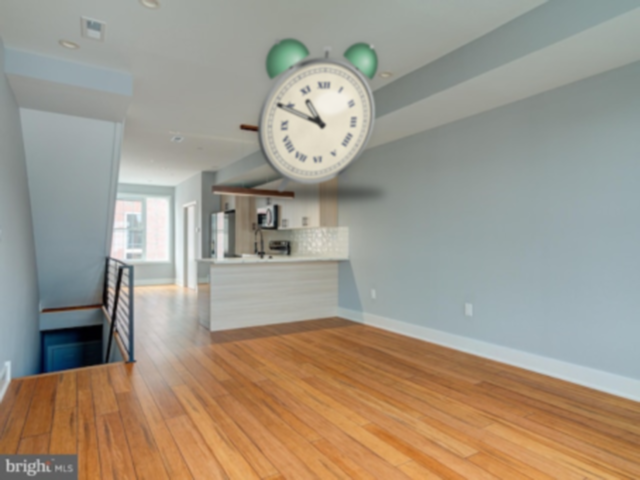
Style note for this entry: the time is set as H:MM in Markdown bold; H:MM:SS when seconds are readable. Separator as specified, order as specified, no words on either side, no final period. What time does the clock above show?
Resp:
**10:49**
